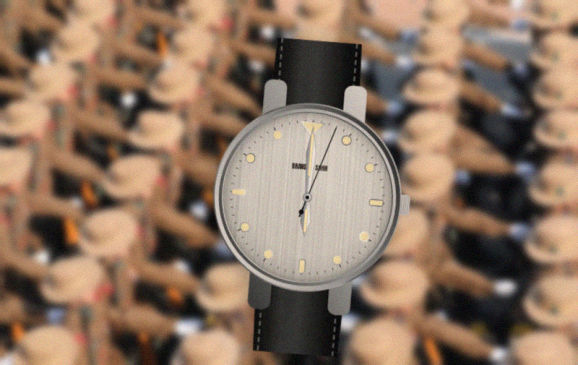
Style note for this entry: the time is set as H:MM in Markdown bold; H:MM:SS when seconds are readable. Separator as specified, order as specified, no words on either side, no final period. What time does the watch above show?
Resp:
**6:00:03**
